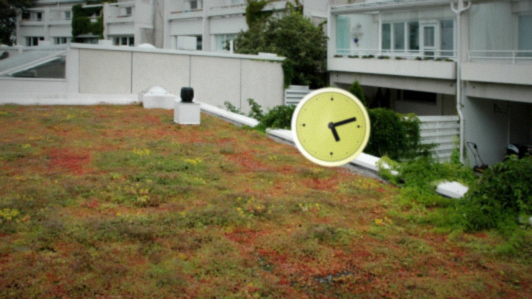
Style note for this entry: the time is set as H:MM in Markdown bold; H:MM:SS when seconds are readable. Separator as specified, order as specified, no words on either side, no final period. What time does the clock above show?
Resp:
**5:12**
